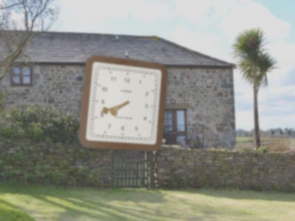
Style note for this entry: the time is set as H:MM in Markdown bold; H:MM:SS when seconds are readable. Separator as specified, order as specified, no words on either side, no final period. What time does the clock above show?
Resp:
**7:41**
